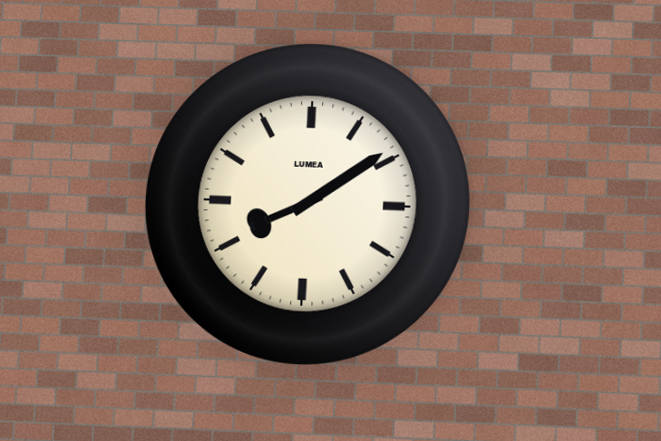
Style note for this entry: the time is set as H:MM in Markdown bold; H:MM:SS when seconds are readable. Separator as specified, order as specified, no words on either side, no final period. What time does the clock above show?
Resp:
**8:09**
